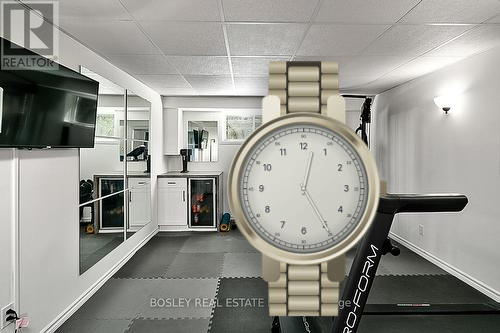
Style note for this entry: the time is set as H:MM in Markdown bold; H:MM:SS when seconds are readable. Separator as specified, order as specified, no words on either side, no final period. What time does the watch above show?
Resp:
**12:25**
